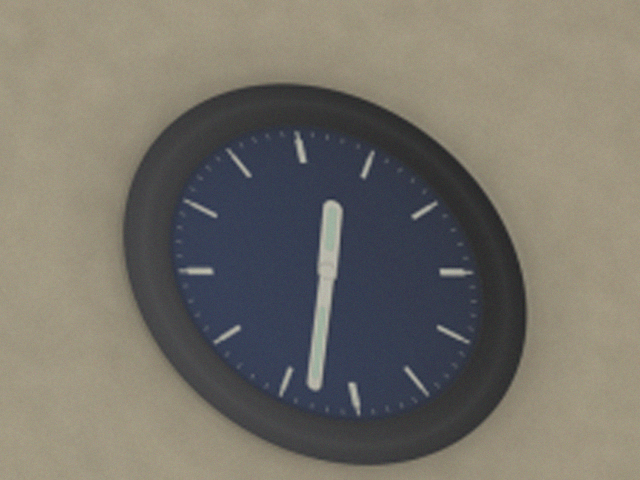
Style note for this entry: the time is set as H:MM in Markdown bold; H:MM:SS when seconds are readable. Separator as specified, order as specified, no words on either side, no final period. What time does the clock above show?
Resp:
**12:33**
